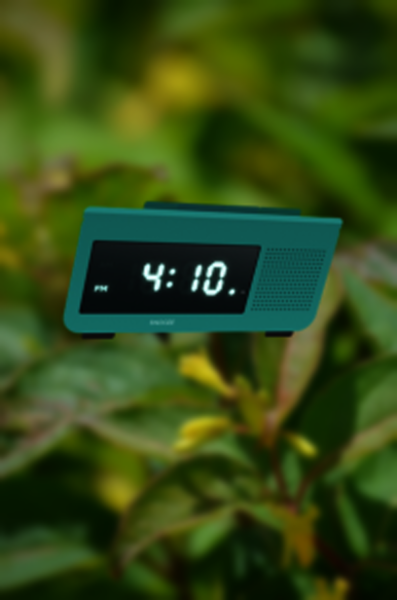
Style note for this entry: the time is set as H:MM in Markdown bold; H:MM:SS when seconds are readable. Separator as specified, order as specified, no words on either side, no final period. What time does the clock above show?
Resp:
**4:10**
